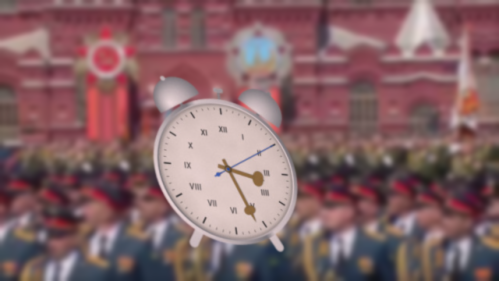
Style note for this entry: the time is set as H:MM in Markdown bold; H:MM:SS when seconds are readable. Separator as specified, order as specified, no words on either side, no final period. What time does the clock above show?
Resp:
**3:26:10**
